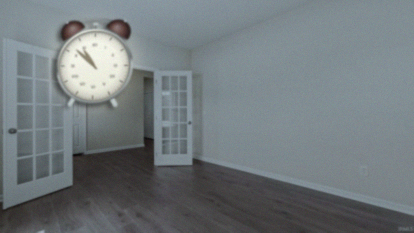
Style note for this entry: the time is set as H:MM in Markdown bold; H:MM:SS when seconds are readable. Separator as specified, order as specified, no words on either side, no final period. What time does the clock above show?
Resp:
**10:52**
